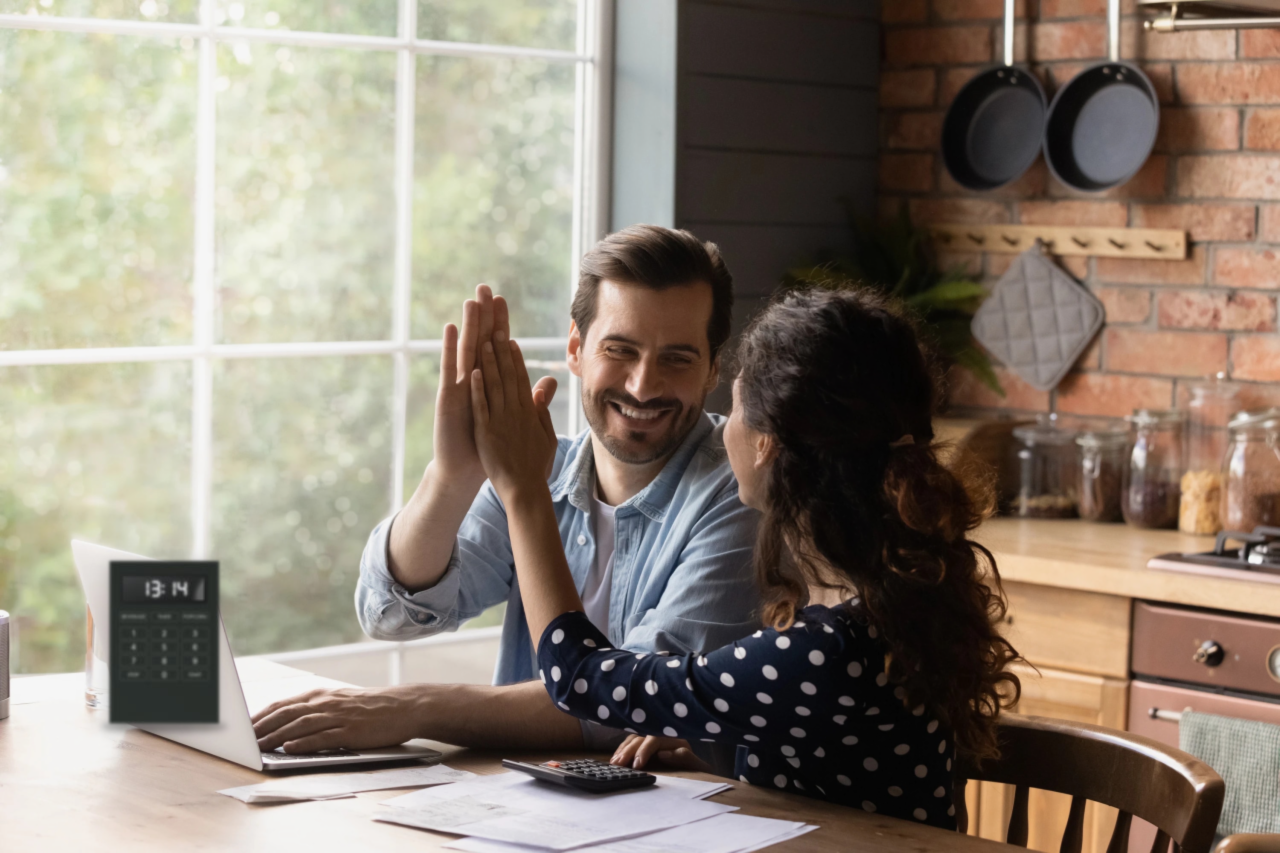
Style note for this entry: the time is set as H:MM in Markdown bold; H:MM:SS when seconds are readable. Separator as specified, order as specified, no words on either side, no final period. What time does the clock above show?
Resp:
**13:14**
